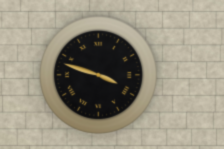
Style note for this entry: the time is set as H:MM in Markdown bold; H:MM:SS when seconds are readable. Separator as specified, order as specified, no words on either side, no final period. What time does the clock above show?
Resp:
**3:48**
